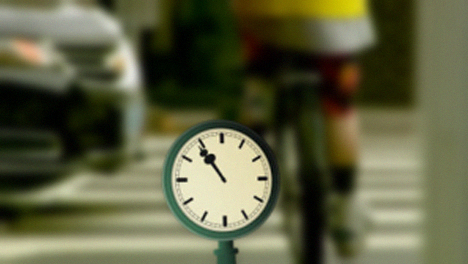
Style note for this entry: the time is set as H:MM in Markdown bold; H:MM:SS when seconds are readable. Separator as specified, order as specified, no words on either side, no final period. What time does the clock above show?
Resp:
**10:54**
